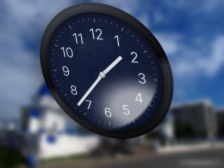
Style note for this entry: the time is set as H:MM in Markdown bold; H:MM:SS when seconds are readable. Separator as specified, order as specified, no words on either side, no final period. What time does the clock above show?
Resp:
**1:37**
